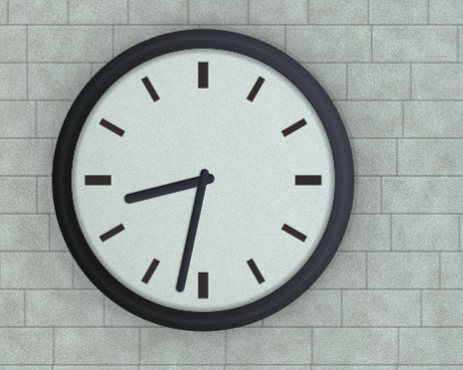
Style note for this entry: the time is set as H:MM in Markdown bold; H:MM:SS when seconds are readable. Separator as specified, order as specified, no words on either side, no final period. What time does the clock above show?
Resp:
**8:32**
